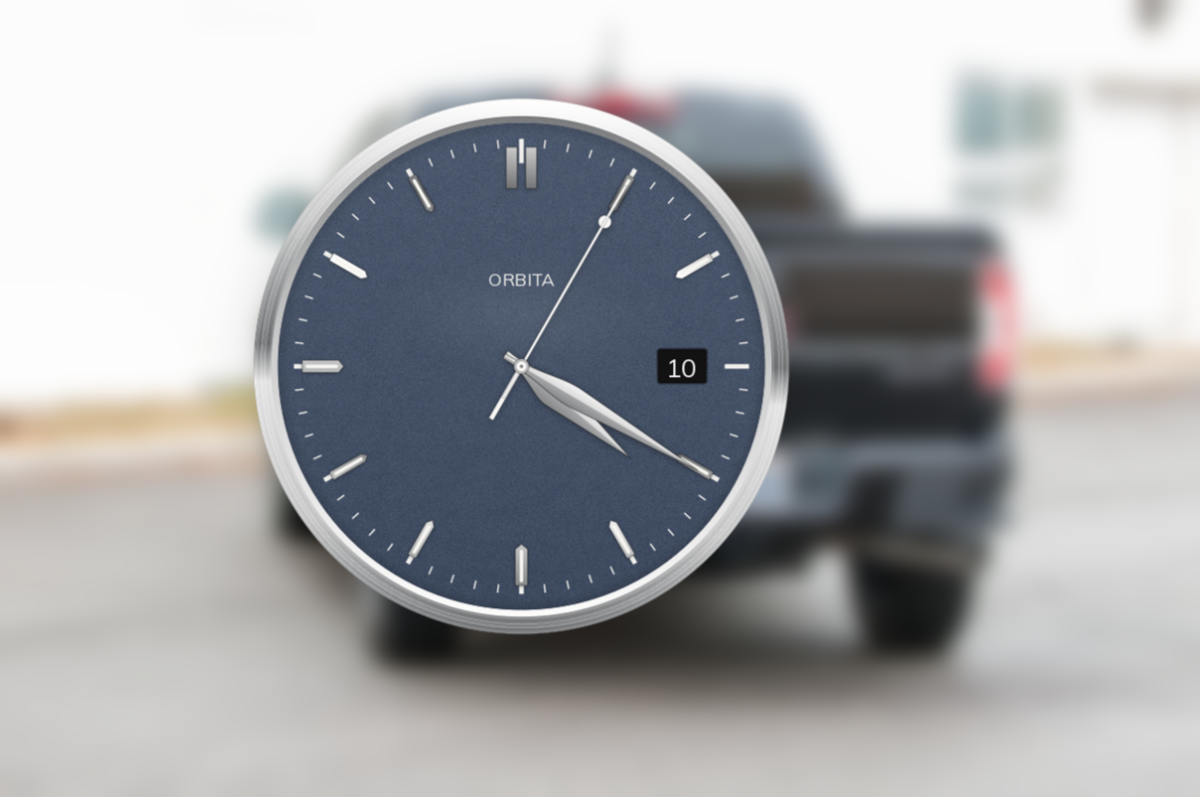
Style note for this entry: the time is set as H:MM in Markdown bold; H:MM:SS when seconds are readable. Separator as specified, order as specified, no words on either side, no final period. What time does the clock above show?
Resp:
**4:20:05**
